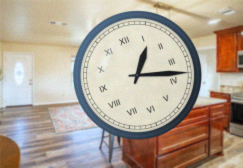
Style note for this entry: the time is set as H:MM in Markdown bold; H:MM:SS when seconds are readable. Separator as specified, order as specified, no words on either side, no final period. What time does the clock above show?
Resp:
**1:18**
